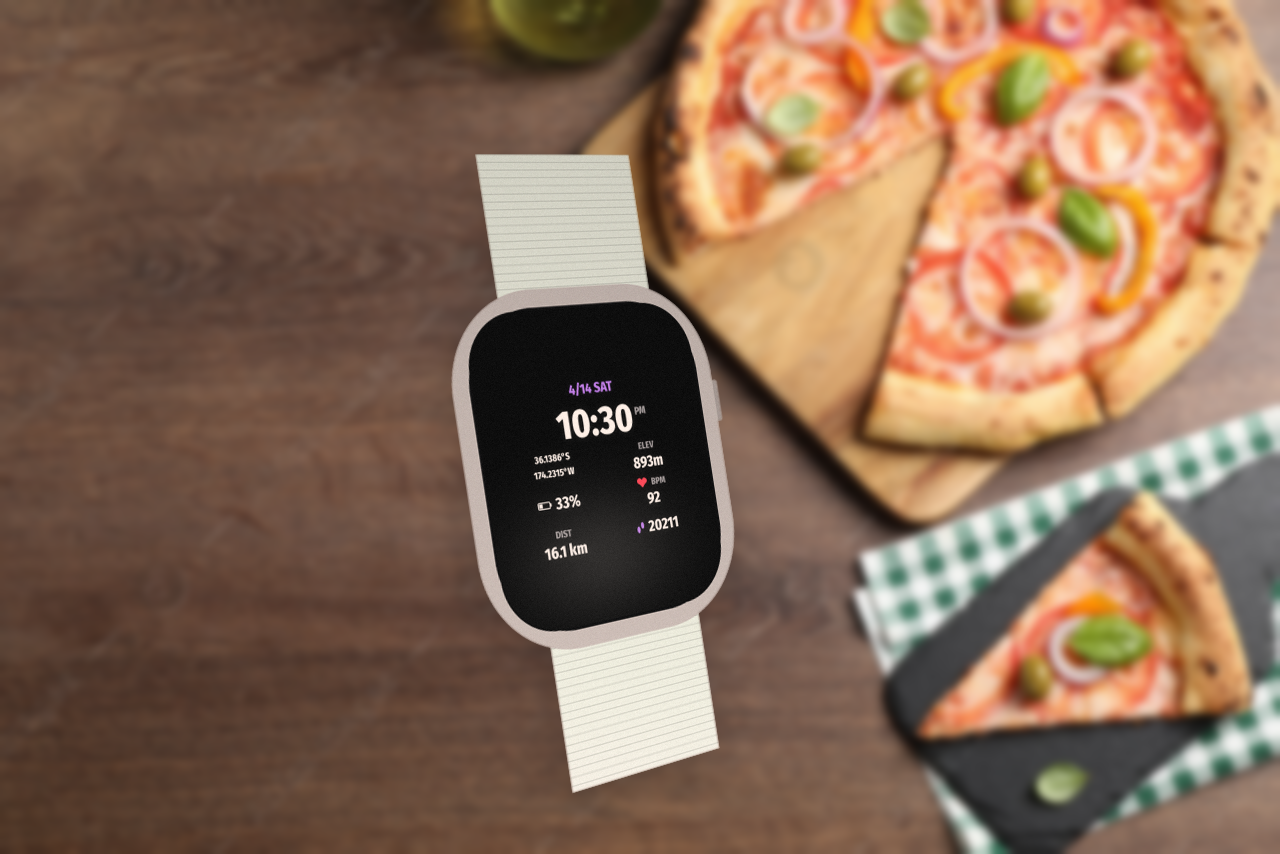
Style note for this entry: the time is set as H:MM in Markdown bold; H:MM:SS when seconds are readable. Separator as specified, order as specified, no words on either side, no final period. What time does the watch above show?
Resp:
**10:30**
